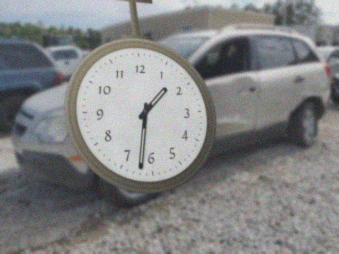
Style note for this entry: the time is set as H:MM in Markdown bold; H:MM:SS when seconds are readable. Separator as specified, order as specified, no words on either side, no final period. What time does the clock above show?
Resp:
**1:32**
